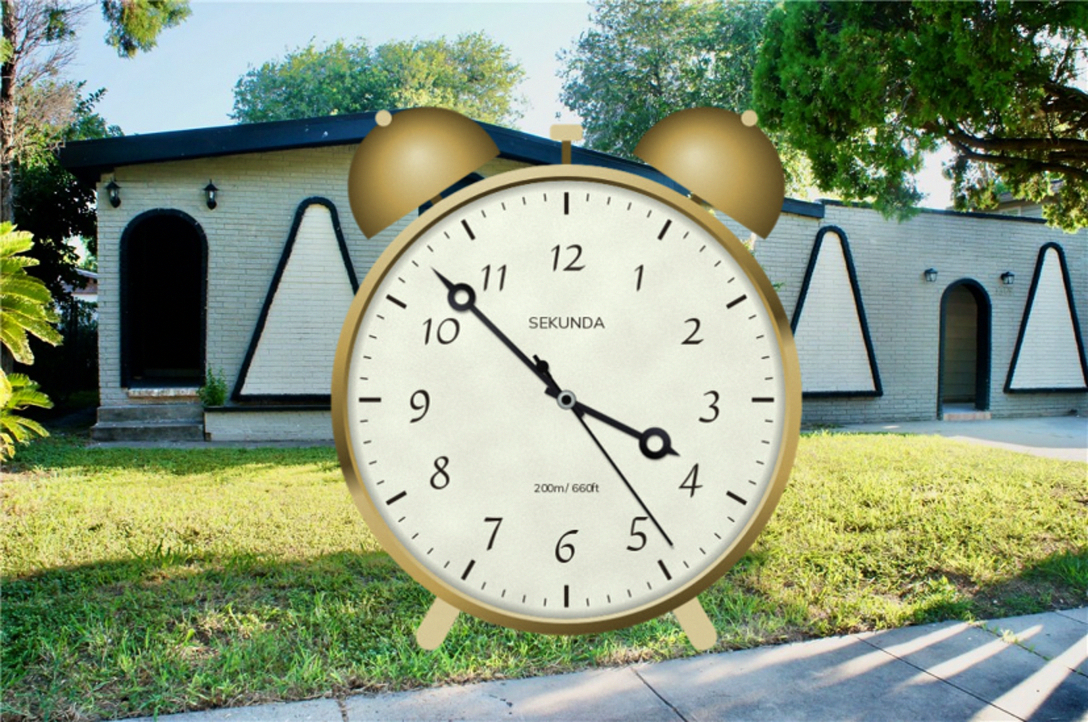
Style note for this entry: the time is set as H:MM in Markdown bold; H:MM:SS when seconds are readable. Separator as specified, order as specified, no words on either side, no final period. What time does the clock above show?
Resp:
**3:52:24**
